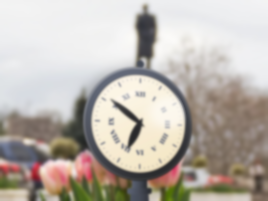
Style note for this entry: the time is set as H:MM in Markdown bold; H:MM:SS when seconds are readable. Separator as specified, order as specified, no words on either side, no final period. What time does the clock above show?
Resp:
**6:51**
